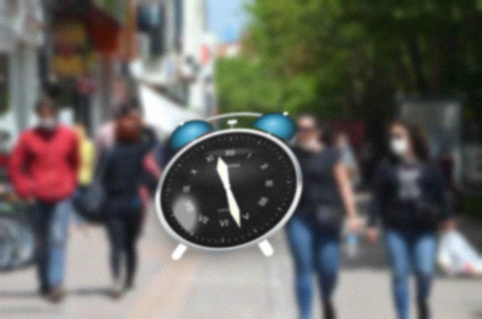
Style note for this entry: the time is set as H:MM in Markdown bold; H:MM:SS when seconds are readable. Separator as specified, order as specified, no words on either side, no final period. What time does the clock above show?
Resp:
**11:27**
